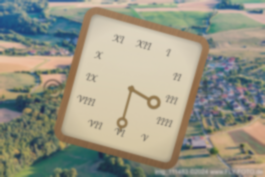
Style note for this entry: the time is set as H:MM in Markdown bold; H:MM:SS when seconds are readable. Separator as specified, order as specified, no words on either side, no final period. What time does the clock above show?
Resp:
**3:30**
